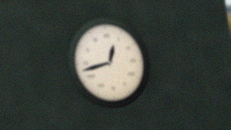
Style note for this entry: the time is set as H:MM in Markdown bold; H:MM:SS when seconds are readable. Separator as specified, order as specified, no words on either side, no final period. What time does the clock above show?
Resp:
**12:43**
